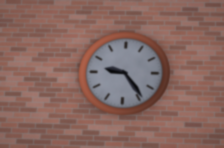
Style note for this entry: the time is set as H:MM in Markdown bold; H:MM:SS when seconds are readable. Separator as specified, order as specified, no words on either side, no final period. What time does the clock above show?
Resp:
**9:24**
